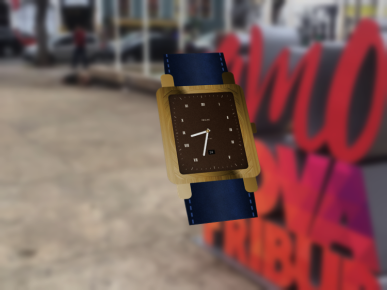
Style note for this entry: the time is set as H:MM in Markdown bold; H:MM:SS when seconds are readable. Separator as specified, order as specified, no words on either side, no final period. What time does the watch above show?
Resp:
**8:33**
